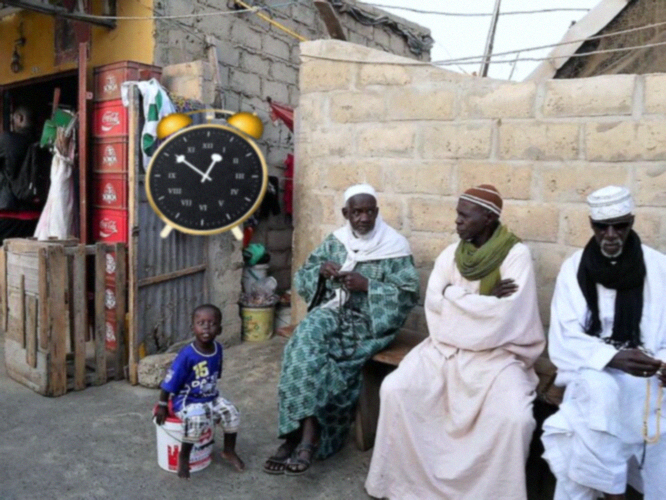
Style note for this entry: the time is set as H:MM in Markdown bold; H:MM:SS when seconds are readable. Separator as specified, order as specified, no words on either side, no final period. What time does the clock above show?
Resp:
**12:51**
